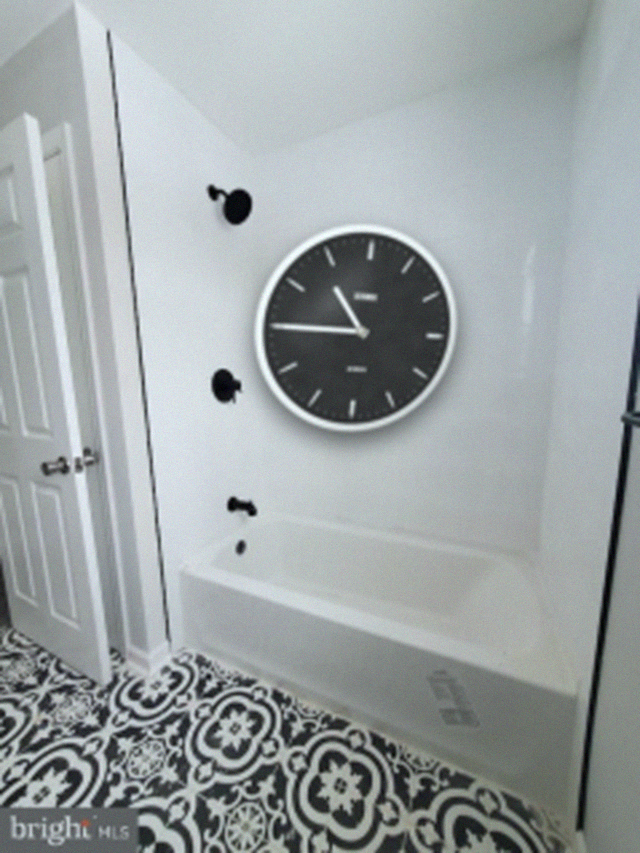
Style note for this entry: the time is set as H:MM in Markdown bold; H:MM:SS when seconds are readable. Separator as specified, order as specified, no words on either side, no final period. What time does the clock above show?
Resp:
**10:45**
